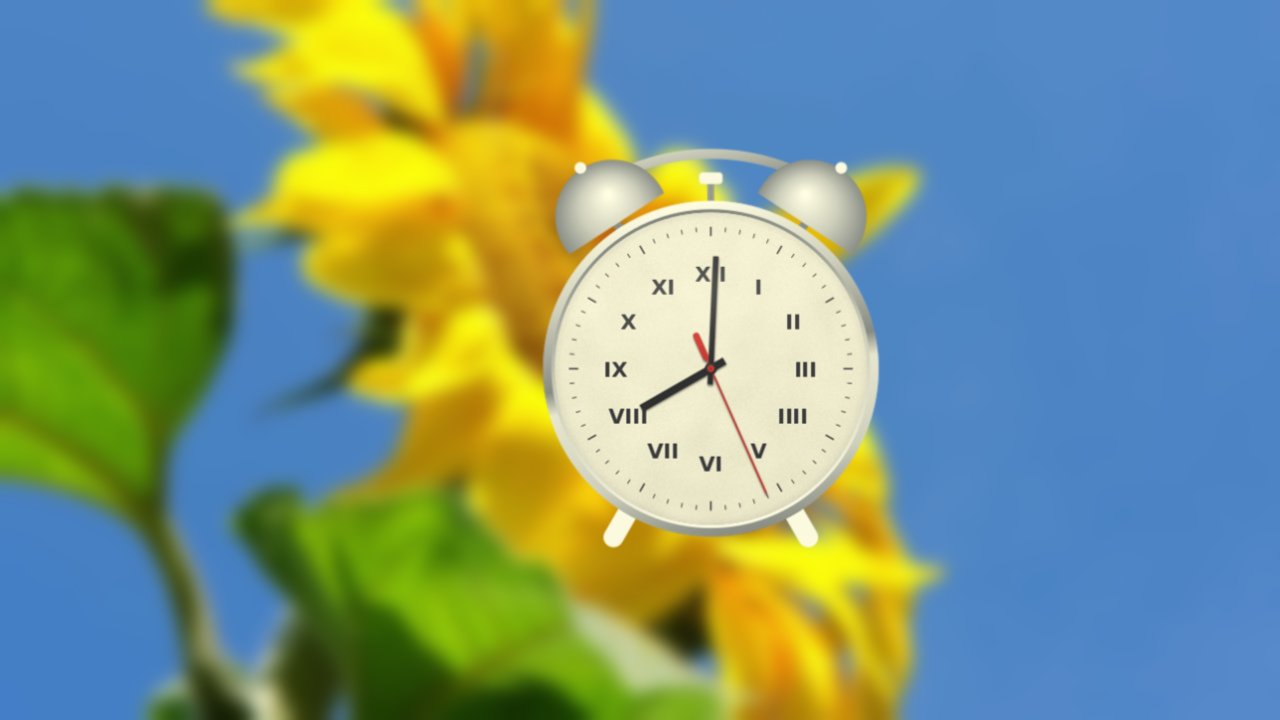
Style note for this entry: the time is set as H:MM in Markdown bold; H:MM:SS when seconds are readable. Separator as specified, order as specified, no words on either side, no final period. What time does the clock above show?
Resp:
**8:00:26**
